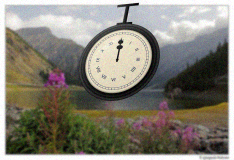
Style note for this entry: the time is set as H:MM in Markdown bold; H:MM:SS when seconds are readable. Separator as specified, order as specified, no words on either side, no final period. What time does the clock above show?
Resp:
**12:00**
